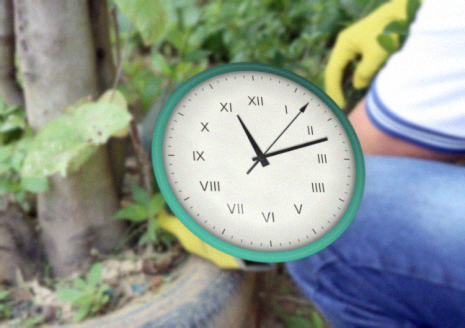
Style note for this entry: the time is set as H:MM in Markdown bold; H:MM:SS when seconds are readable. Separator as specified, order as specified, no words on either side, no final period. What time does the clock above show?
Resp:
**11:12:07**
